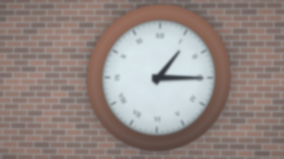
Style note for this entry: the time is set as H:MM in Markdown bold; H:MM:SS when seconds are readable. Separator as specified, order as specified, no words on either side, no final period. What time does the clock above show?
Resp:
**1:15**
